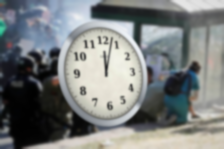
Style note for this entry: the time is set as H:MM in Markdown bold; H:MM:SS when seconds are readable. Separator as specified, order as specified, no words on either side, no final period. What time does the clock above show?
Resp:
**12:03**
